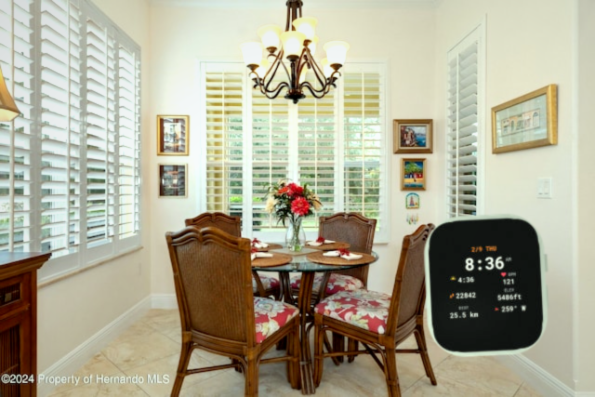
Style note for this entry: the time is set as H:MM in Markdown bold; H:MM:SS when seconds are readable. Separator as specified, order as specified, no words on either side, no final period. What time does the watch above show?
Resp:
**8:36**
